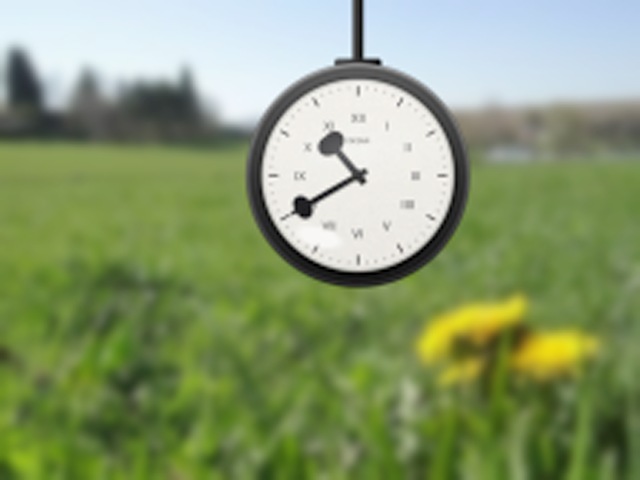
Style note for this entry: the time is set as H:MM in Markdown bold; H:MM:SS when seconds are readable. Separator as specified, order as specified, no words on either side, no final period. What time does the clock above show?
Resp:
**10:40**
